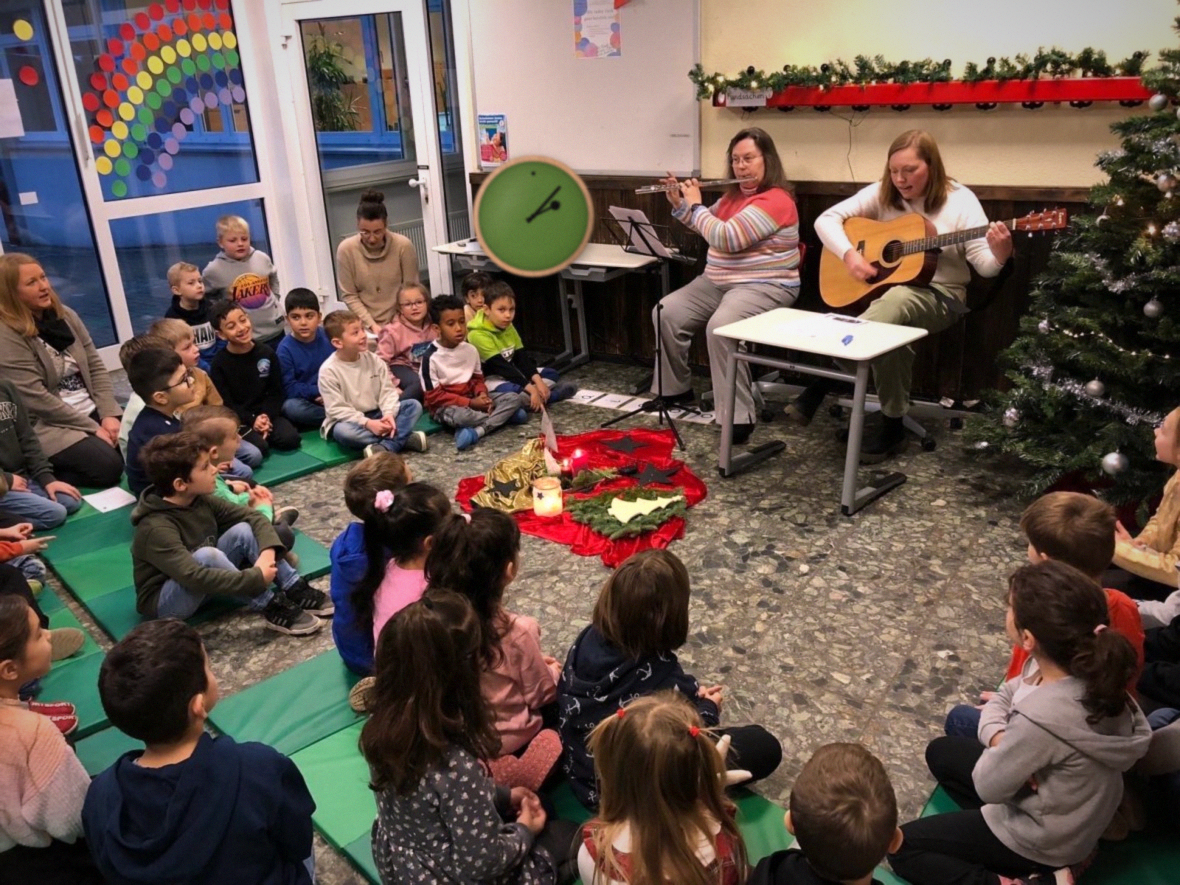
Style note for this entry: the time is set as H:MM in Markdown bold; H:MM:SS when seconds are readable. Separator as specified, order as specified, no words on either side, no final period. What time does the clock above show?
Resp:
**2:07**
